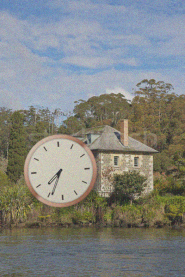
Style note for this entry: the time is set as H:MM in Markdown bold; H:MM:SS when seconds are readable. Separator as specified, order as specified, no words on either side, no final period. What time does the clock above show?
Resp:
**7:34**
